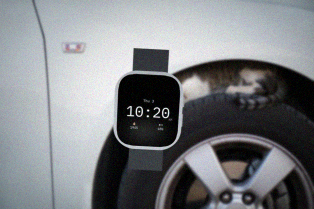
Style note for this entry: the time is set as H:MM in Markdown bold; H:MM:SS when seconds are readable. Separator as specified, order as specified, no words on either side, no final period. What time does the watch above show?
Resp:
**10:20**
